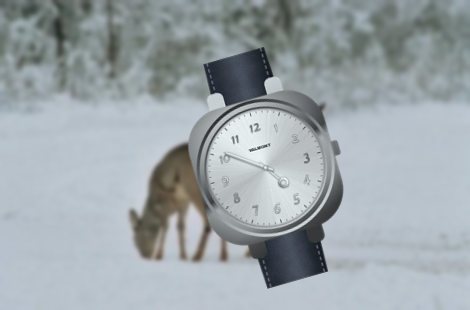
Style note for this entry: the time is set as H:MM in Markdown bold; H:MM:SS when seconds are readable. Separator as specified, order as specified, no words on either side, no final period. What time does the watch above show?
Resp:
**4:51**
